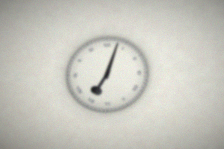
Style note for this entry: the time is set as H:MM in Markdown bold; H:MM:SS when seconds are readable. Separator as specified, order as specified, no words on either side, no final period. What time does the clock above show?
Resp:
**7:03**
